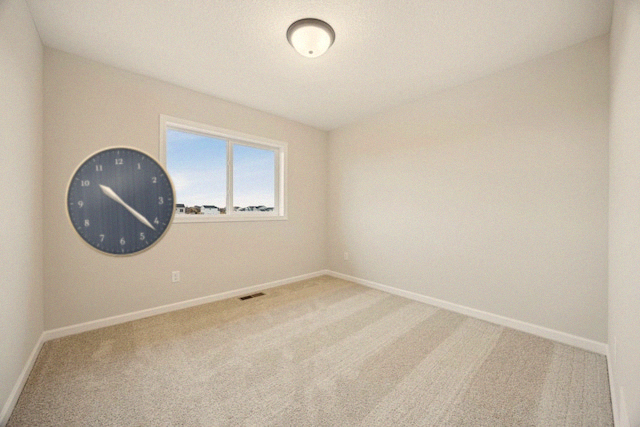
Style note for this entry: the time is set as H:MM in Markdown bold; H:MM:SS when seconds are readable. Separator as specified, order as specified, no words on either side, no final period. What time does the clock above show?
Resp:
**10:22**
